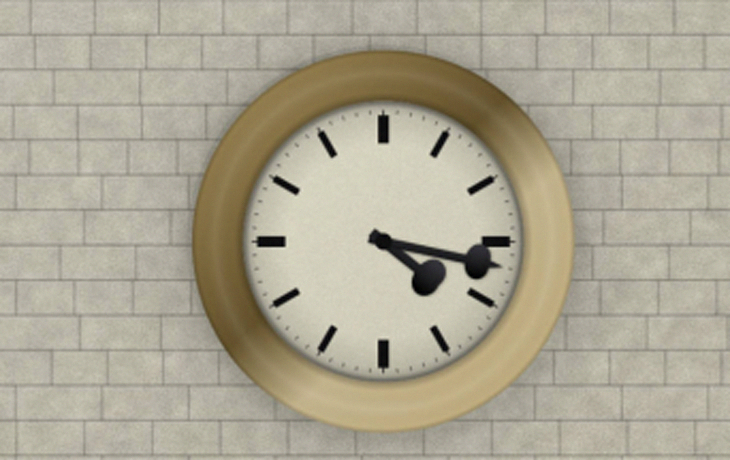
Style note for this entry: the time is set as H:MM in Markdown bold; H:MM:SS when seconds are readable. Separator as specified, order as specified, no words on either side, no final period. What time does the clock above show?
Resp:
**4:17**
